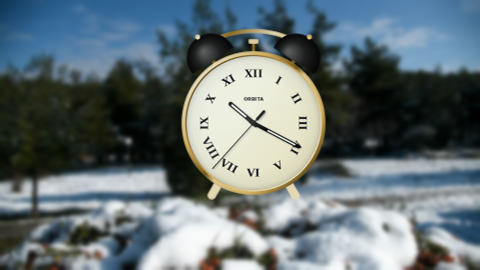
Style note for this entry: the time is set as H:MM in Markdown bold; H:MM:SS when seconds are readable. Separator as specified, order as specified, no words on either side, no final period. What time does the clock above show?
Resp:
**10:19:37**
